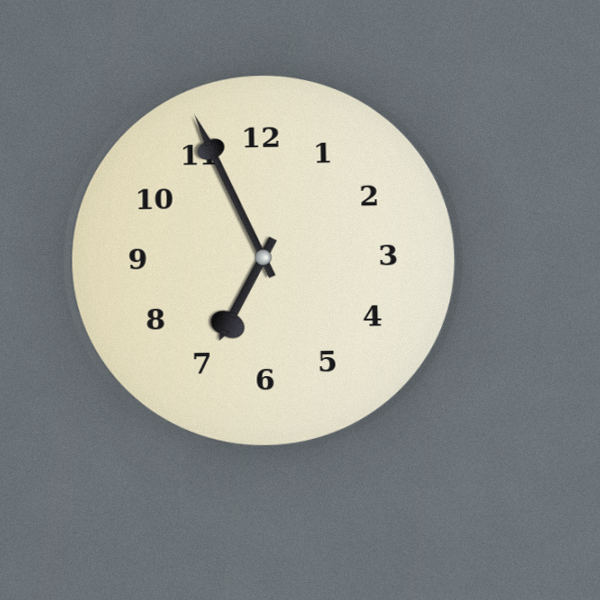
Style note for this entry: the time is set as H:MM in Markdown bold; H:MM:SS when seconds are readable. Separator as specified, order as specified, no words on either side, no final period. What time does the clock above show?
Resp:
**6:56**
